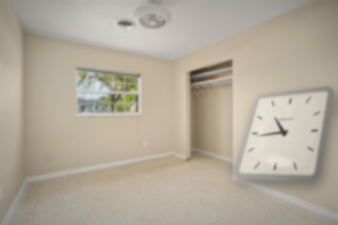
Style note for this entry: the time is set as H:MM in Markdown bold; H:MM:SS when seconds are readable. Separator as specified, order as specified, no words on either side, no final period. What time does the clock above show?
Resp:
**10:44**
